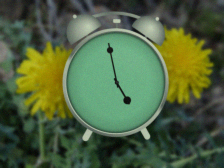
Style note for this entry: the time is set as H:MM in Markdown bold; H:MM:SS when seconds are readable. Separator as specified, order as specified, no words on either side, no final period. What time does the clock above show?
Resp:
**4:58**
